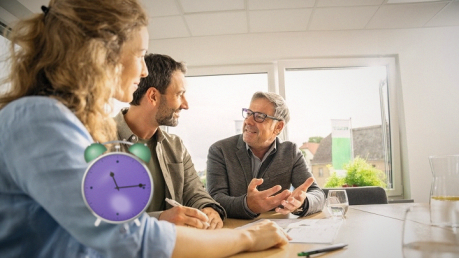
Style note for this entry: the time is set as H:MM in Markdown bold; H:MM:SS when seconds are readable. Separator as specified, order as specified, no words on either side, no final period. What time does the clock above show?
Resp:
**11:14**
